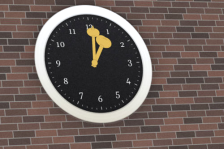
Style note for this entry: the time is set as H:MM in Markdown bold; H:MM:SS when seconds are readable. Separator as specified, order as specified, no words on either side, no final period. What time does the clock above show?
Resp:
**1:01**
